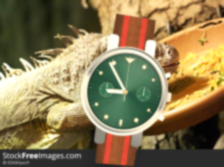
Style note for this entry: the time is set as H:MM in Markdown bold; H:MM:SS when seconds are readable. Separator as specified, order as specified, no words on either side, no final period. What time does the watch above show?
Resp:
**8:54**
